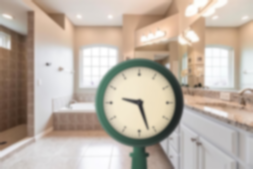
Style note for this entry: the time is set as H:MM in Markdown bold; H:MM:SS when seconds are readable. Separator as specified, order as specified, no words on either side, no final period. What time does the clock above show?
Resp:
**9:27**
